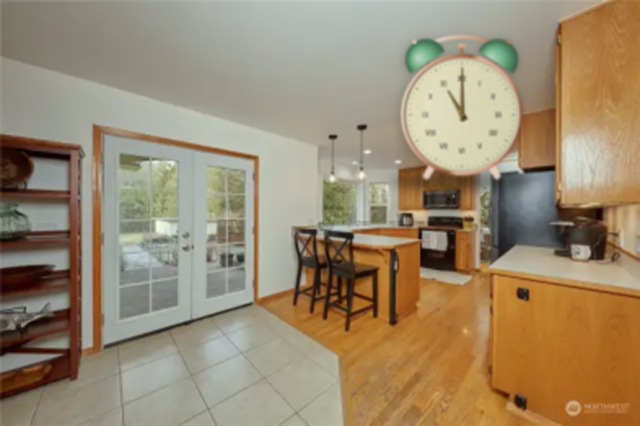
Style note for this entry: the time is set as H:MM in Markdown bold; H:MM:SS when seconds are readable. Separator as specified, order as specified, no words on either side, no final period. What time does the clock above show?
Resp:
**11:00**
